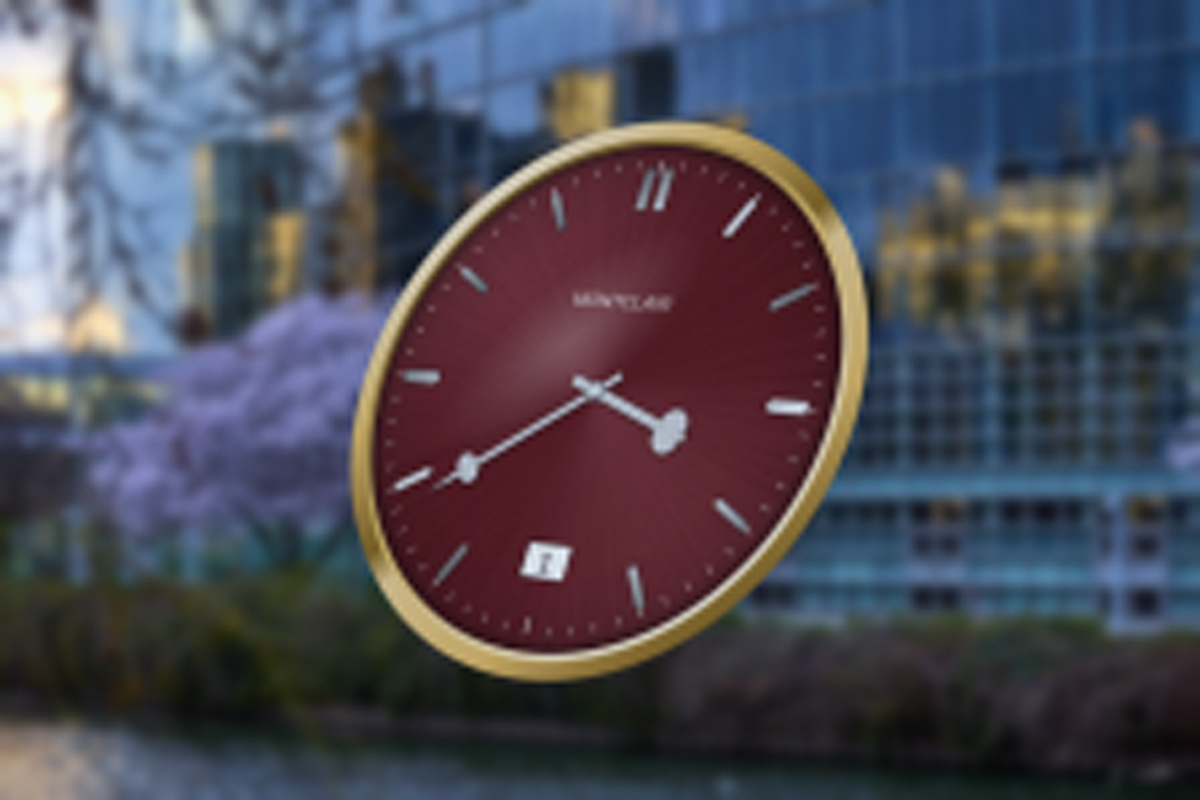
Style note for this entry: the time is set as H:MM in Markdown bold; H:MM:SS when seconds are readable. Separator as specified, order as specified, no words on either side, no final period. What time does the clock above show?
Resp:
**3:39**
